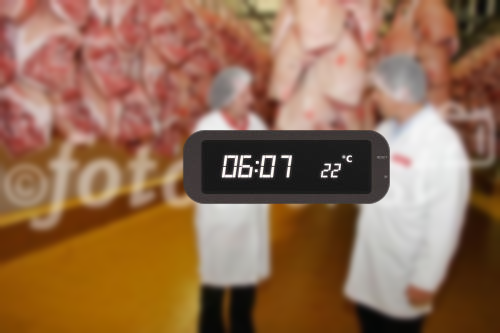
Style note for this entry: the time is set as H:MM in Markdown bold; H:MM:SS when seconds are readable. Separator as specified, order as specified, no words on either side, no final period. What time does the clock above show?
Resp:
**6:07**
